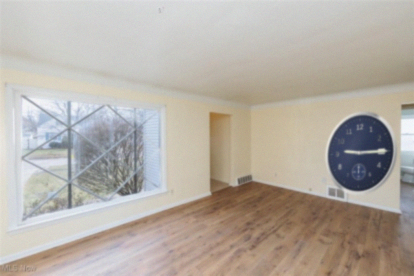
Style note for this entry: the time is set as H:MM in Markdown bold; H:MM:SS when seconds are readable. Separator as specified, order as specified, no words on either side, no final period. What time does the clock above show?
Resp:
**9:15**
